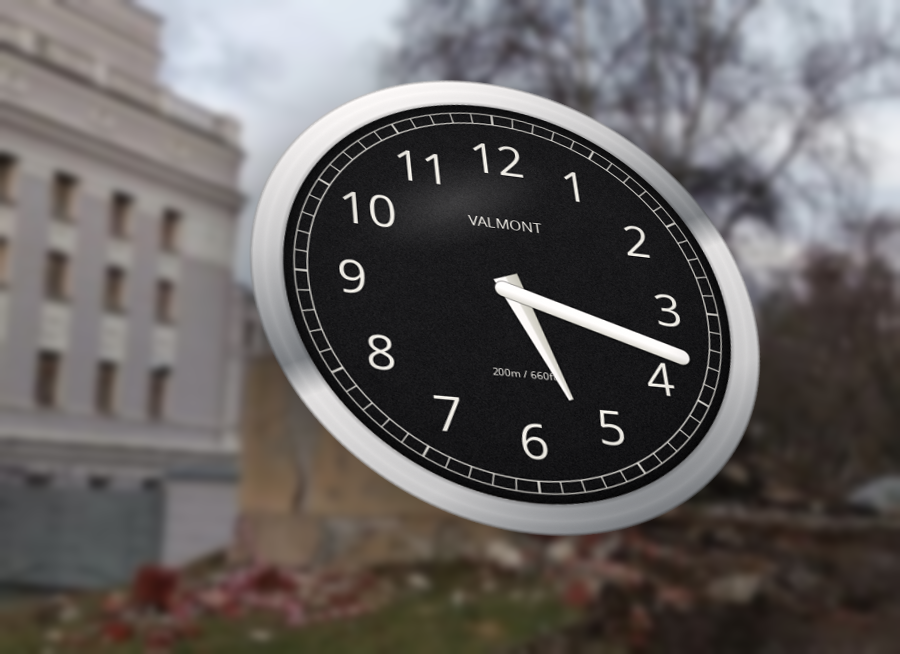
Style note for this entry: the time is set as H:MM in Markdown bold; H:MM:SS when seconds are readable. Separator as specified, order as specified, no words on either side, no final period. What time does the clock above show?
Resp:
**5:18**
